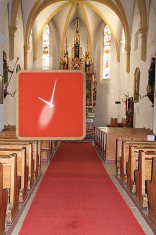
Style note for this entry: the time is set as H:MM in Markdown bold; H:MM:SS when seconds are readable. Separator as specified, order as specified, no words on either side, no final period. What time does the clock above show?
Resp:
**10:02**
